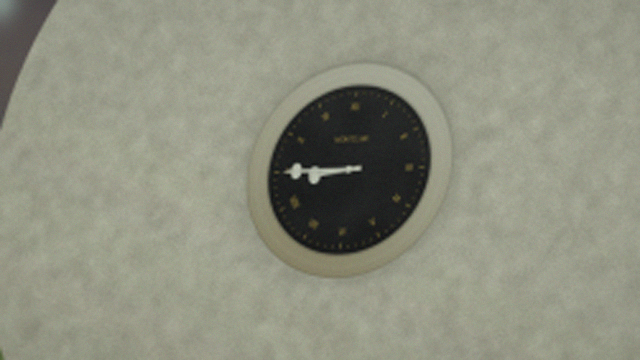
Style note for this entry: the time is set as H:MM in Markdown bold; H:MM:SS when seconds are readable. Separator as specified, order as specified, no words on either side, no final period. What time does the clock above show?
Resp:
**8:45**
